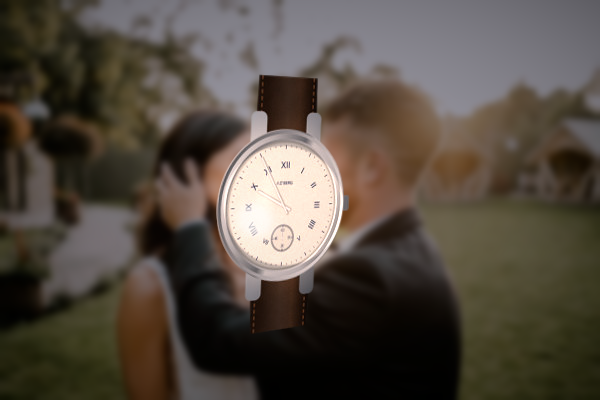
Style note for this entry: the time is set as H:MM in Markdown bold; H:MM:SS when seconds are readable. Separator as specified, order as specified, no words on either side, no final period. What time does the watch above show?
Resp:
**9:55**
